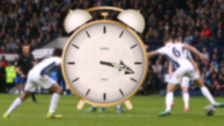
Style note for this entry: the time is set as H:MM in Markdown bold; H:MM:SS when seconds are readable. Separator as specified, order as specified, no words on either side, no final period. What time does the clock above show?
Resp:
**3:18**
